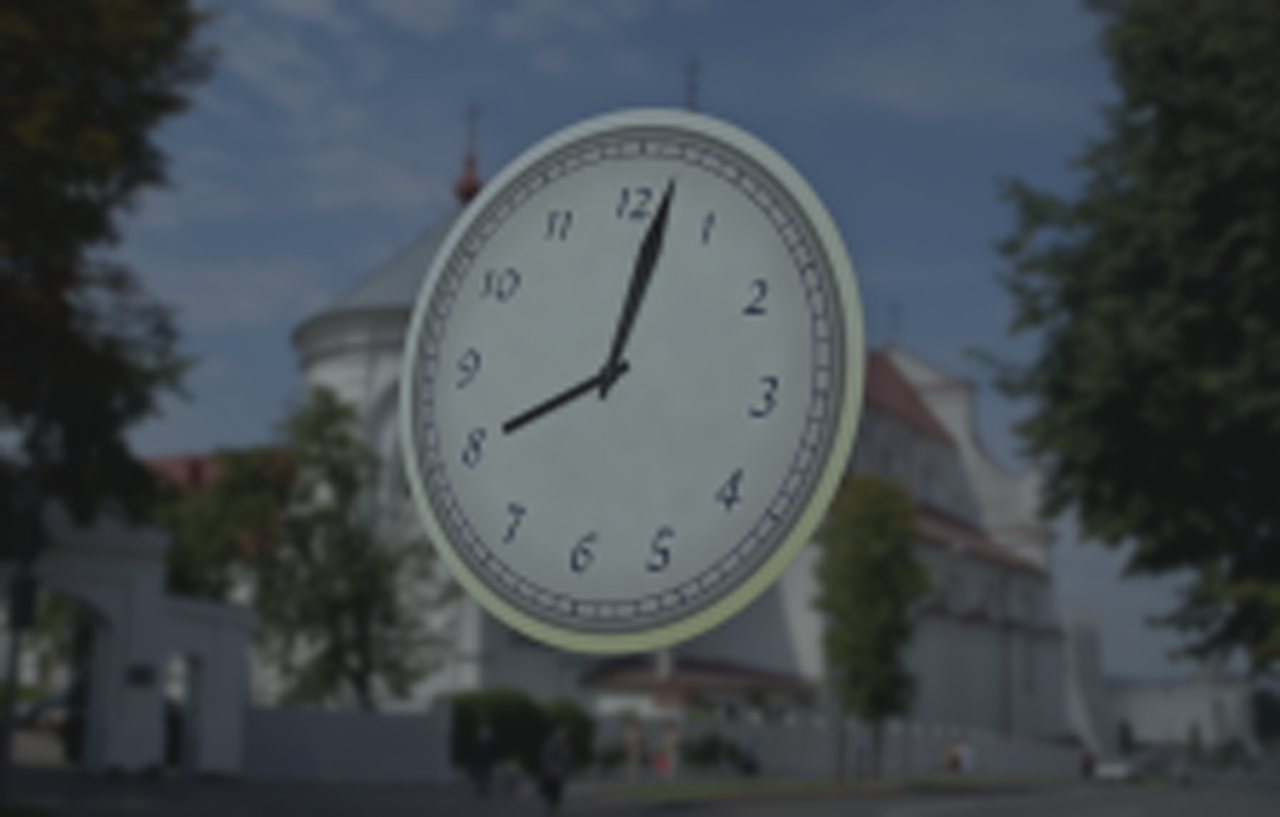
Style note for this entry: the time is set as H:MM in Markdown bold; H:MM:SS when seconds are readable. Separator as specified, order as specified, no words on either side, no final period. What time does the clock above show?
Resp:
**8:02**
